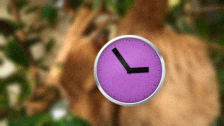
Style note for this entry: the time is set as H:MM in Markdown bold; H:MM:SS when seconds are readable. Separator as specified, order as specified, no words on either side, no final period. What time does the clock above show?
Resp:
**2:54**
